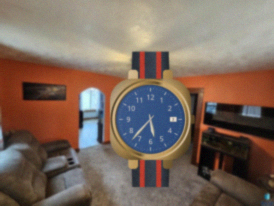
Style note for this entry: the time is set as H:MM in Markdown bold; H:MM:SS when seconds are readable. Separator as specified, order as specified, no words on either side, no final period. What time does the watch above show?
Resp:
**5:37**
